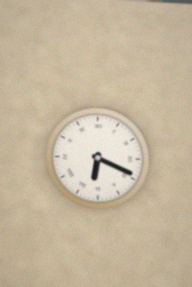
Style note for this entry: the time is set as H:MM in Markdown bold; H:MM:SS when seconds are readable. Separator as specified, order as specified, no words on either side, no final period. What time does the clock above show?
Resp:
**6:19**
